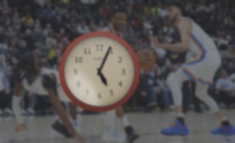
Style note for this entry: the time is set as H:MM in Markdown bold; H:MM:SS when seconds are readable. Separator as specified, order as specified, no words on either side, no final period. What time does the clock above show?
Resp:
**5:04**
